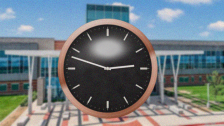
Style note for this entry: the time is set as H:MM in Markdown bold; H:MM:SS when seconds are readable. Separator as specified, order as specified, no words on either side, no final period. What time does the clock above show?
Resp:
**2:48**
